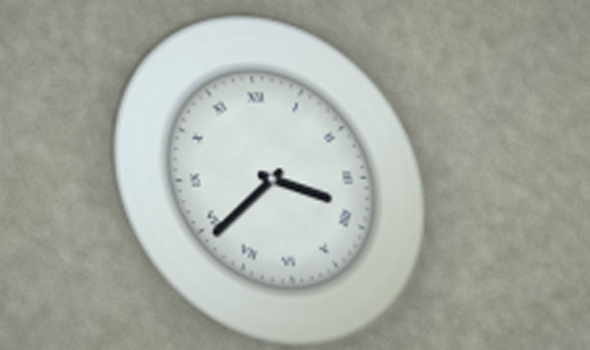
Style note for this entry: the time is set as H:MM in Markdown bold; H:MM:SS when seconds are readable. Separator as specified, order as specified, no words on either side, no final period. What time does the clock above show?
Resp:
**3:39**
